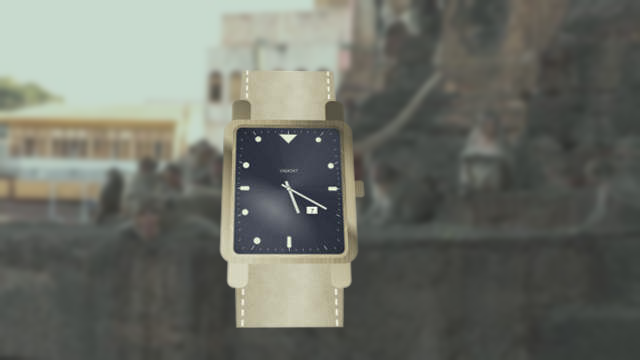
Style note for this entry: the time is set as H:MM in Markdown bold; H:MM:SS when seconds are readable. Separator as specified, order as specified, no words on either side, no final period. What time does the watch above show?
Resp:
**5:20**
